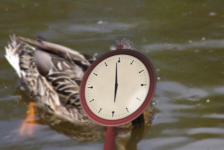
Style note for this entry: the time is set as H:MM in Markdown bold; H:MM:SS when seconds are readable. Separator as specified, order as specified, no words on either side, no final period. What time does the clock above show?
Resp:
**5:59**
